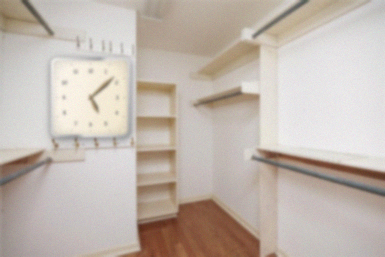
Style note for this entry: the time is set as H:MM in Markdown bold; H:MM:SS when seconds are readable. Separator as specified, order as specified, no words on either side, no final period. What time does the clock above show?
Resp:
**5:08**
